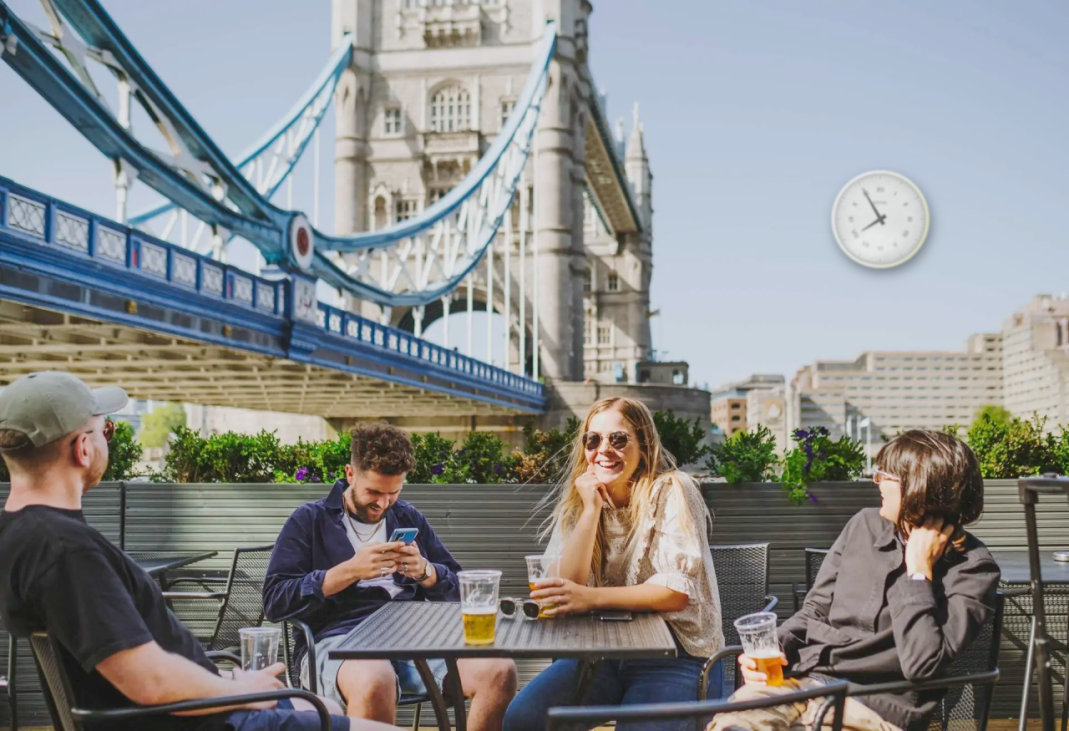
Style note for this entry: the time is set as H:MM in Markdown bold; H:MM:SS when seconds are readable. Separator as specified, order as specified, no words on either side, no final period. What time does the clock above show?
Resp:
**7:55**
